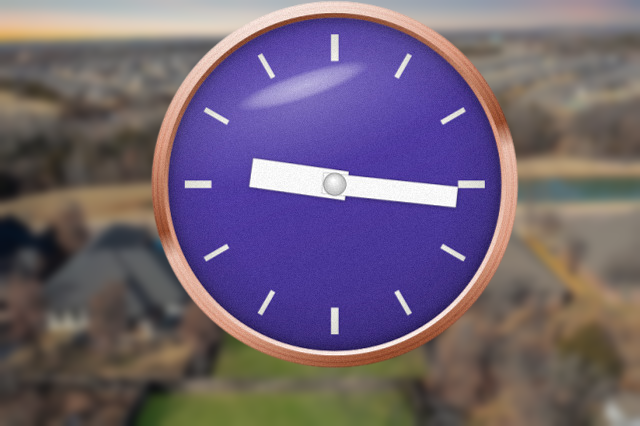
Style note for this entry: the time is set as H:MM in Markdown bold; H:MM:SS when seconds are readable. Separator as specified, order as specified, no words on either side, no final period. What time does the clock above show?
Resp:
**9:16**
